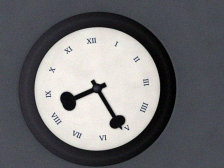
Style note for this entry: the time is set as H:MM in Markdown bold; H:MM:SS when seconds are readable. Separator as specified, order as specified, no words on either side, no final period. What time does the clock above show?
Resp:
**8:26**
